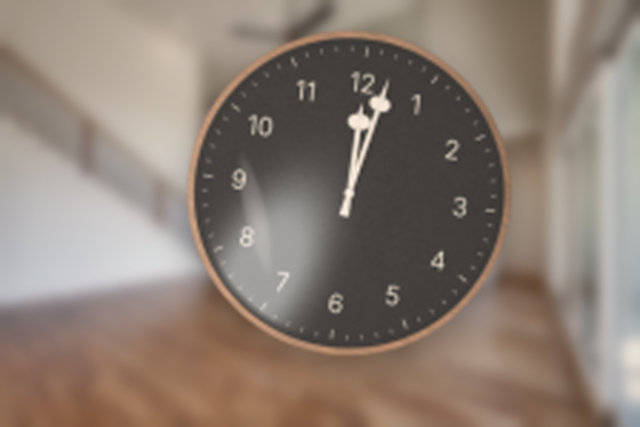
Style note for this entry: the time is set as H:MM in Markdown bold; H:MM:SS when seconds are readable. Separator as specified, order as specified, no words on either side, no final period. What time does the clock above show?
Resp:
**12:02**
